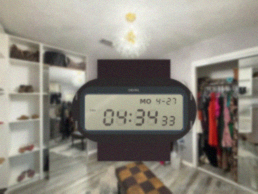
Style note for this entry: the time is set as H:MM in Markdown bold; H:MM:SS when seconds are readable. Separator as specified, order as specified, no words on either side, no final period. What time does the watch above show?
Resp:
**4:34:33**
